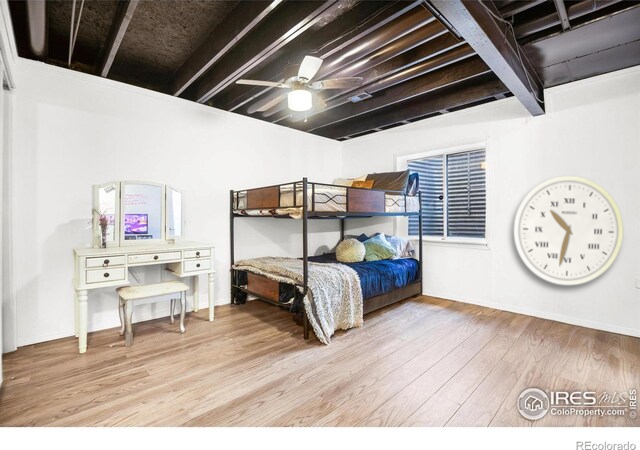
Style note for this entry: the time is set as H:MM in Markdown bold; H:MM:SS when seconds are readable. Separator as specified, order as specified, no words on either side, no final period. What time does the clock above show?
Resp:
**10:32**
